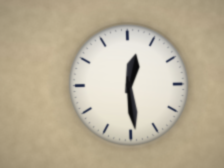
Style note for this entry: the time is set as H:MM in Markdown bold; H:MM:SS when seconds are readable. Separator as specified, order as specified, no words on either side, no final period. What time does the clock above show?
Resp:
**12:29**
